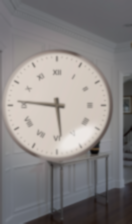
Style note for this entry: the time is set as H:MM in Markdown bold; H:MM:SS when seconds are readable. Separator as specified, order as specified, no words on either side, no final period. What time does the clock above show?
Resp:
**5:46**
